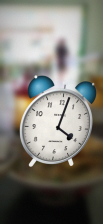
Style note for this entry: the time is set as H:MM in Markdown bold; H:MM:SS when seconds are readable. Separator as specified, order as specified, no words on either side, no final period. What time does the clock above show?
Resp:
**4:02**
